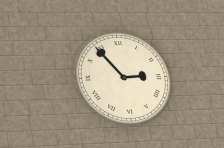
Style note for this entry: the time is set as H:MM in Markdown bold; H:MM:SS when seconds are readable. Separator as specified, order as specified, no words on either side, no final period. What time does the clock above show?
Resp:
**2:54**
